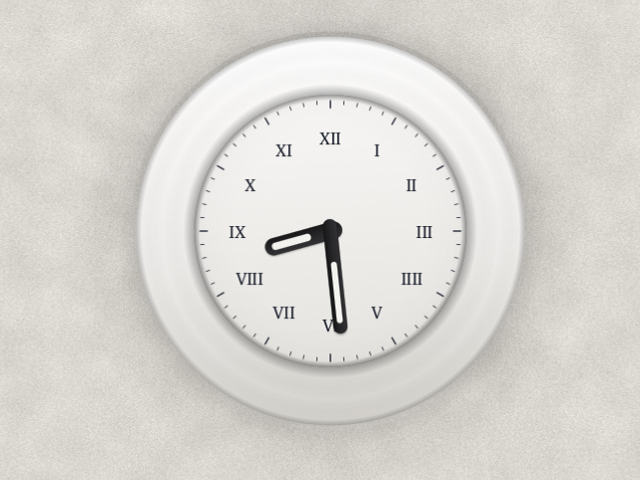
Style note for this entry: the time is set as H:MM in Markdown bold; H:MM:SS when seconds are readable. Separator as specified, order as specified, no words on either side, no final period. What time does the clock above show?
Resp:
**8:29**
